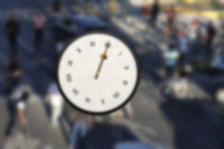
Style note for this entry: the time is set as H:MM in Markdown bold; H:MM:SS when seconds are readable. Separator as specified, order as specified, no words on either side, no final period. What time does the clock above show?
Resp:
**12:00**
